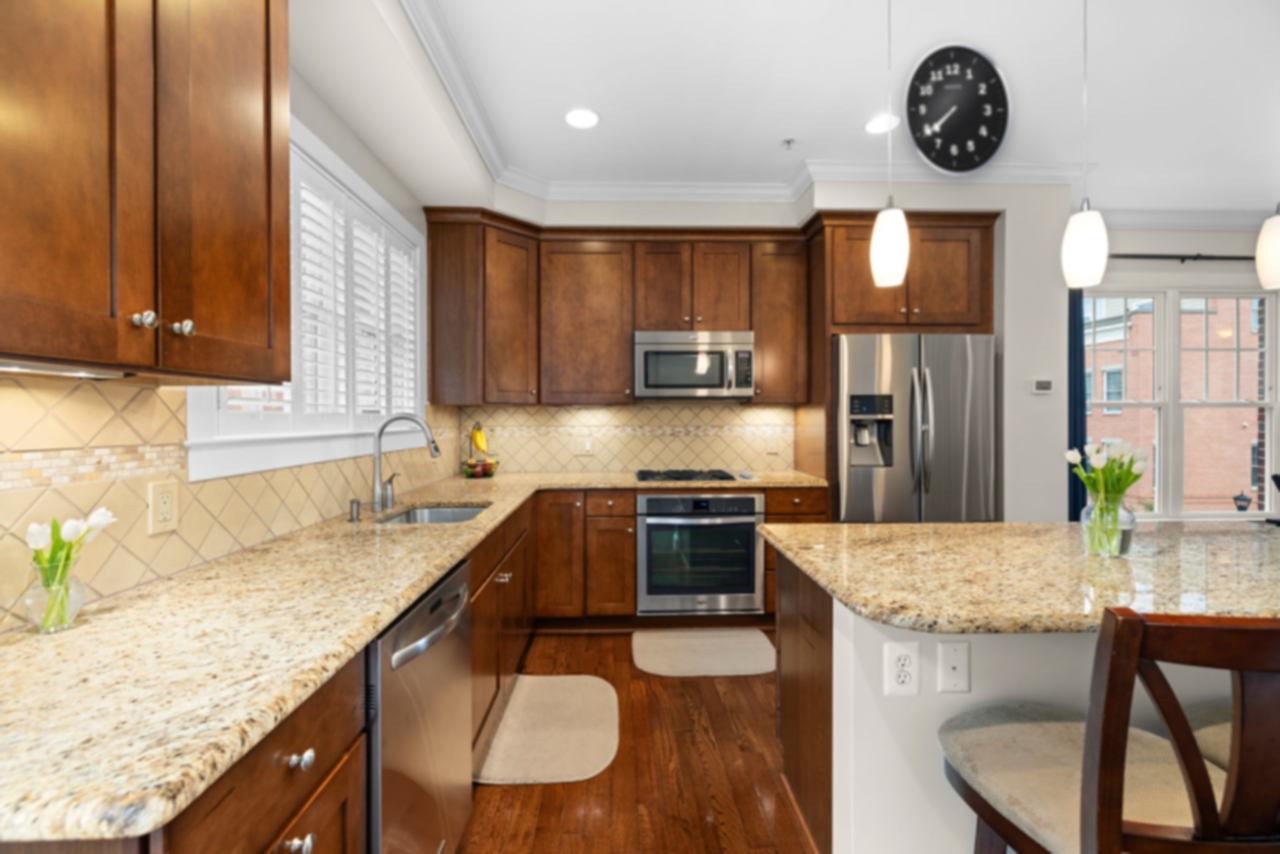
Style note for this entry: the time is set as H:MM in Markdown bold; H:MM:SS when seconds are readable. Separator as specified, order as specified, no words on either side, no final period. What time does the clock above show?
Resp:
**7:39**
